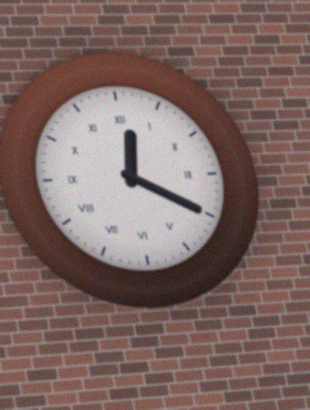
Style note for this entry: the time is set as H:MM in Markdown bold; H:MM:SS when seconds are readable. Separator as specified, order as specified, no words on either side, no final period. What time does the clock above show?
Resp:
**12:20**
